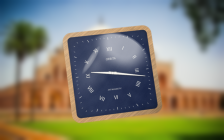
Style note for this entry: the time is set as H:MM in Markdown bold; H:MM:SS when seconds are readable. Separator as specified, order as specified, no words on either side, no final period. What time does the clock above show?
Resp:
**9:17**
